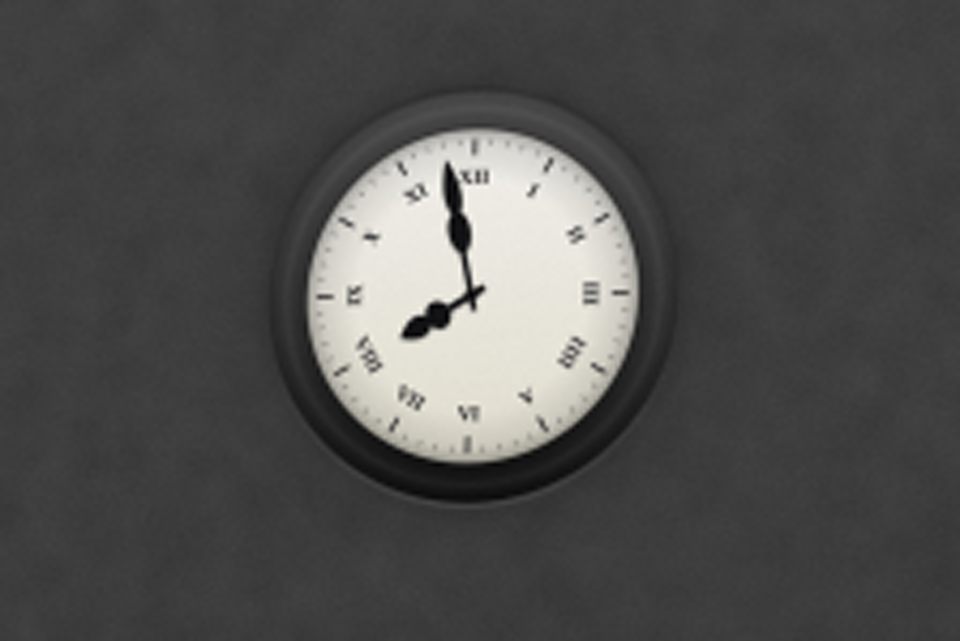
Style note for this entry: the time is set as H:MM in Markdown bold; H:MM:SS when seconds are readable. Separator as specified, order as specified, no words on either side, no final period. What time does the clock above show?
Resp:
**7:58**
